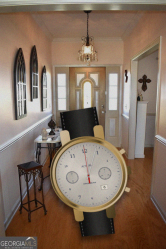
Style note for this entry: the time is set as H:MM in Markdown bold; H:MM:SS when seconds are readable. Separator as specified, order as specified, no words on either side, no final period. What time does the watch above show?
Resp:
**12:04**
